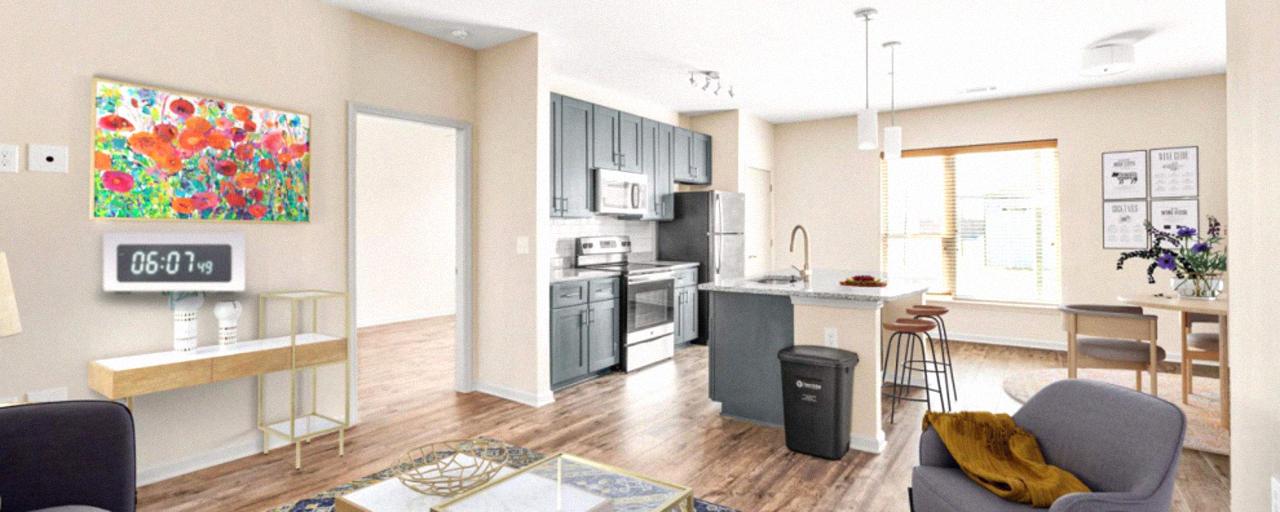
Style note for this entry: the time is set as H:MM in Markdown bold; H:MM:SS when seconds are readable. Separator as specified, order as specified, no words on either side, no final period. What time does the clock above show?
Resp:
**6:07:49**
